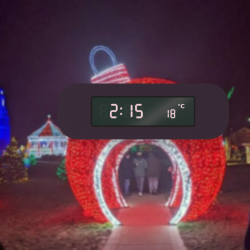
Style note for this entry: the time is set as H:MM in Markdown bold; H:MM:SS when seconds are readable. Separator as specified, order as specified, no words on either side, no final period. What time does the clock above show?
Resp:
**2:15**
